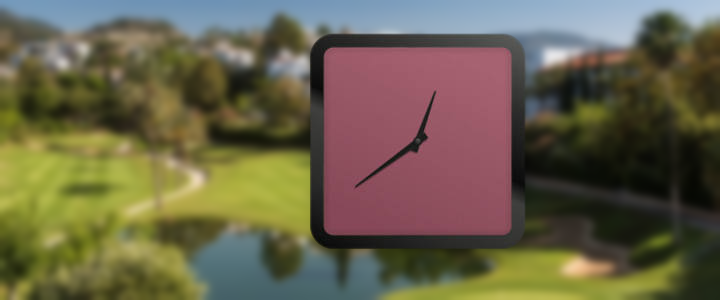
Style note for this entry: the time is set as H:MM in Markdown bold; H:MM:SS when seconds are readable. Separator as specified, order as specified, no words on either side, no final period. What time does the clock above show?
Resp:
**12:39**
